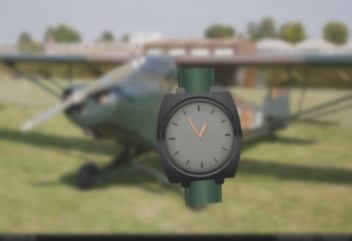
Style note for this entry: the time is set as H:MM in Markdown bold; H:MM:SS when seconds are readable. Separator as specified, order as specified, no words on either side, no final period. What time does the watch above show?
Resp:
**12:55**
